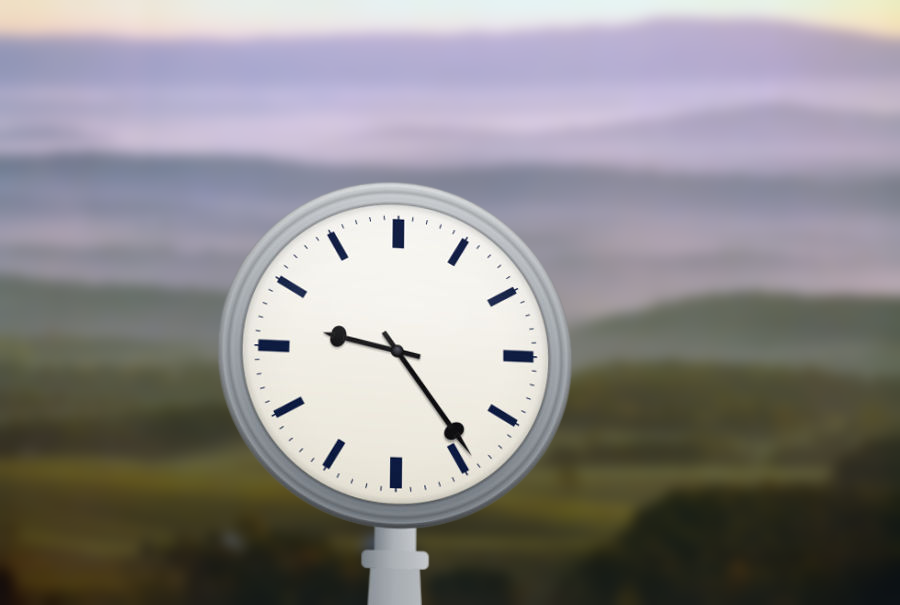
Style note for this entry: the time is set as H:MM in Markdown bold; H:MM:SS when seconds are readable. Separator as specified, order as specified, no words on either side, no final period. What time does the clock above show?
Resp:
**9:24**
